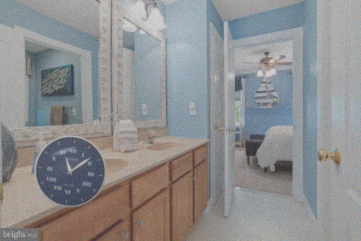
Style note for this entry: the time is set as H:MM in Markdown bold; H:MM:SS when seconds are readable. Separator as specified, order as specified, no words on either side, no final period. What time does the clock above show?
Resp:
**11:08**
